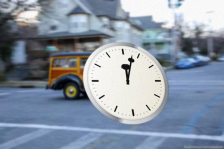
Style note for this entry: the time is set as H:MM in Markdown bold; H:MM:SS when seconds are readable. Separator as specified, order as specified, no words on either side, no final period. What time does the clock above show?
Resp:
**12:03**
